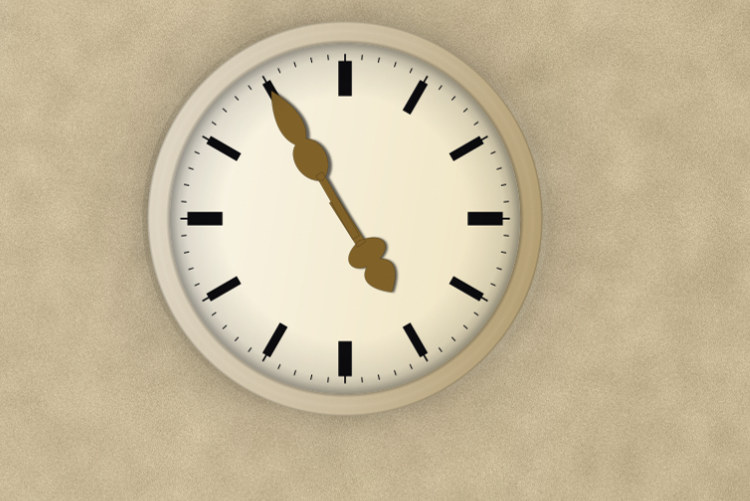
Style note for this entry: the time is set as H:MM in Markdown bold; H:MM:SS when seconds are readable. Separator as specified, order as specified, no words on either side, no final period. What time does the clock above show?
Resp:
**4:55**
